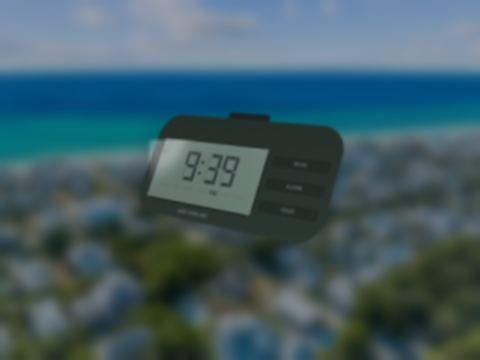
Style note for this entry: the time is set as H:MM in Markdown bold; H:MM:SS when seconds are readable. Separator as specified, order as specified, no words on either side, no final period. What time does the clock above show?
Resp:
**9:39**
